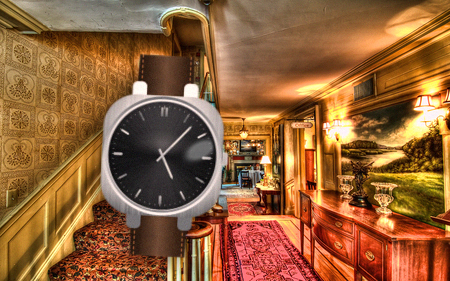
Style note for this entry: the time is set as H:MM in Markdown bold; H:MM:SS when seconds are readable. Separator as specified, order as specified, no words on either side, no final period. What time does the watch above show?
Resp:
**5:07**
